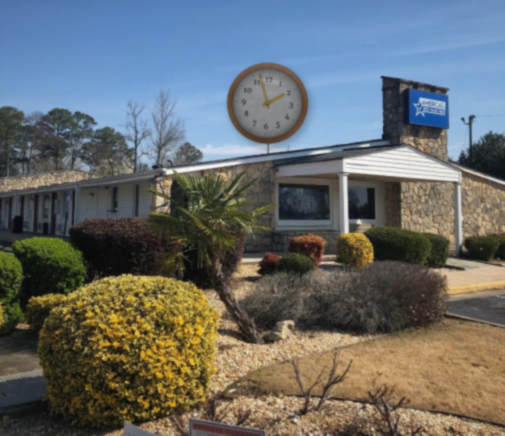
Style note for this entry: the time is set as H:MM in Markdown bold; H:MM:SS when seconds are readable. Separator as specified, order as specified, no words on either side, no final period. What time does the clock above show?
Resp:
**1:57**
